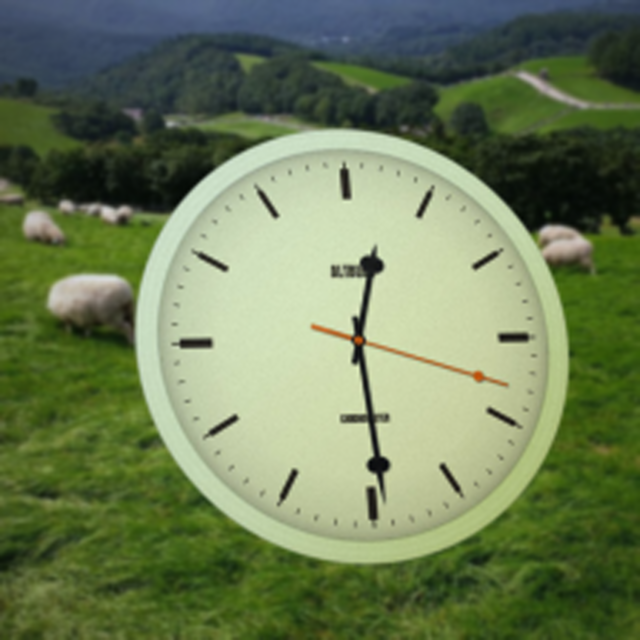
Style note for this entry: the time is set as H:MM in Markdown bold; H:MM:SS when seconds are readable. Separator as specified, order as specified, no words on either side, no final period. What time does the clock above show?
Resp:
**12:29:18**
